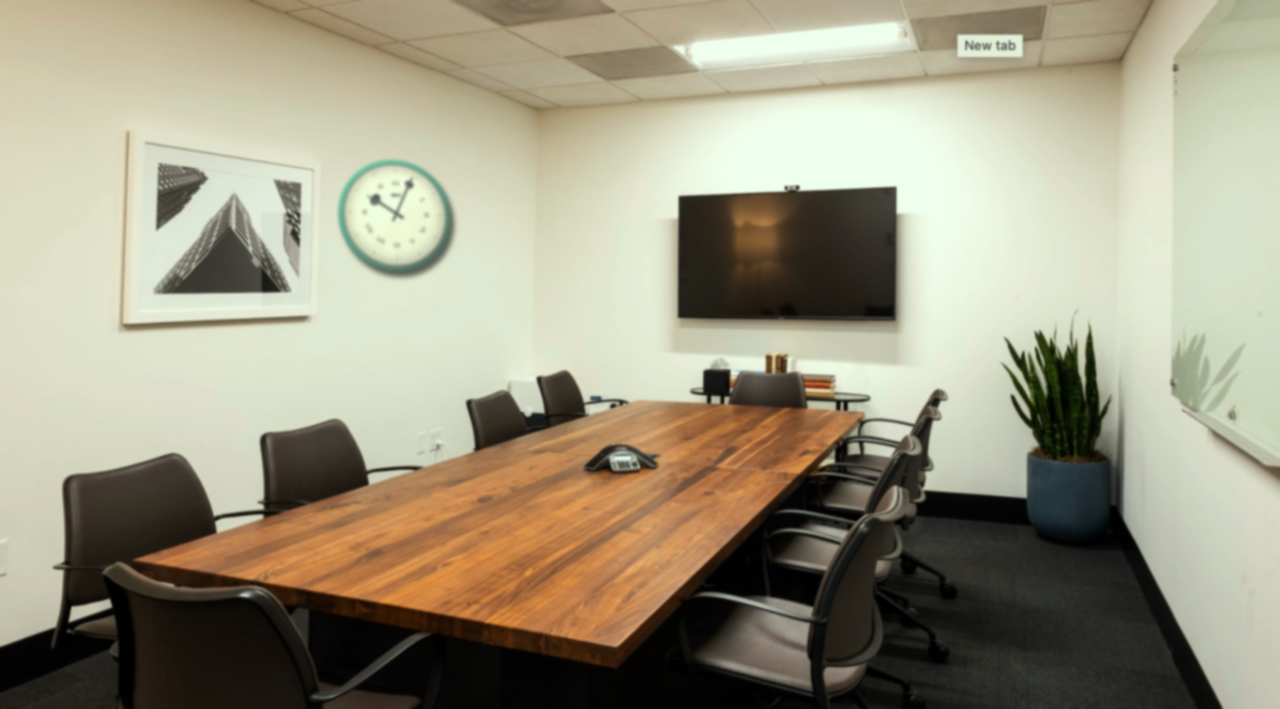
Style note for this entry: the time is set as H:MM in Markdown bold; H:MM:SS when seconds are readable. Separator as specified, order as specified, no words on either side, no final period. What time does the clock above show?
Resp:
**10:04**
